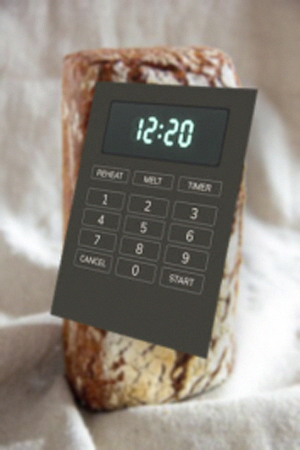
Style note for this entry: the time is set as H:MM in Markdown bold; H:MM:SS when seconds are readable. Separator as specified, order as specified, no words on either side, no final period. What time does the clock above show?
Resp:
**12:20**
